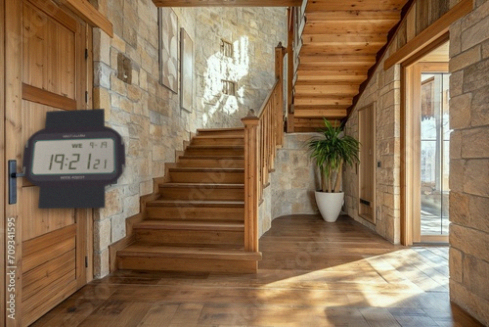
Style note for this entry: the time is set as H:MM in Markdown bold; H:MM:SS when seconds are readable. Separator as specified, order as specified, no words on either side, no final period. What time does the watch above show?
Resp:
**19:21:21**
